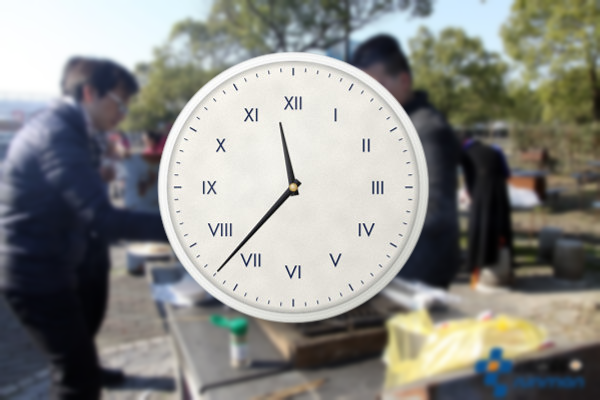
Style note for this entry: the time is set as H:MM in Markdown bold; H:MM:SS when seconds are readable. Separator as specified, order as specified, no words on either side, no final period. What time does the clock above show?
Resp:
**11:37**
